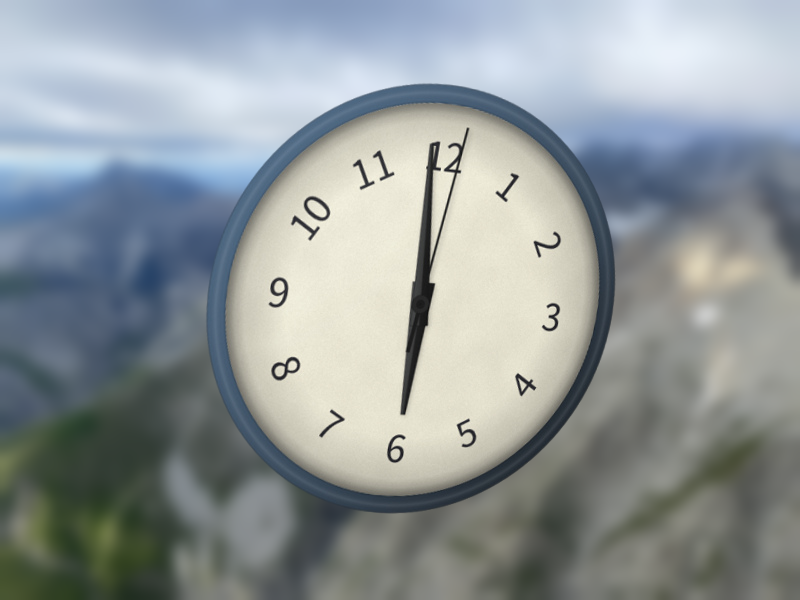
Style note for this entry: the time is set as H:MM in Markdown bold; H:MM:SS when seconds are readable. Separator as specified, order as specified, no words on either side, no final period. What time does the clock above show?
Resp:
**5:59:01**
